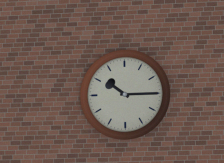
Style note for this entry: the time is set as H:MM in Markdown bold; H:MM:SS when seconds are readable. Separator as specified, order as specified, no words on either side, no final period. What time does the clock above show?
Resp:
**10:15**
